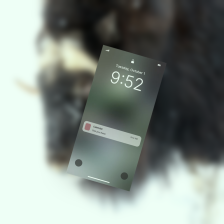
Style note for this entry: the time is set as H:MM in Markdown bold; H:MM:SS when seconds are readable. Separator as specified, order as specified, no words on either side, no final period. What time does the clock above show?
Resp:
**9:52**
